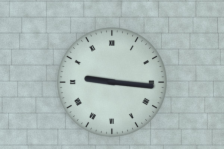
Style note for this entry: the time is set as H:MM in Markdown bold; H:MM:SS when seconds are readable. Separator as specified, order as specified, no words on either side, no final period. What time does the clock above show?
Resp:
**9:16**
